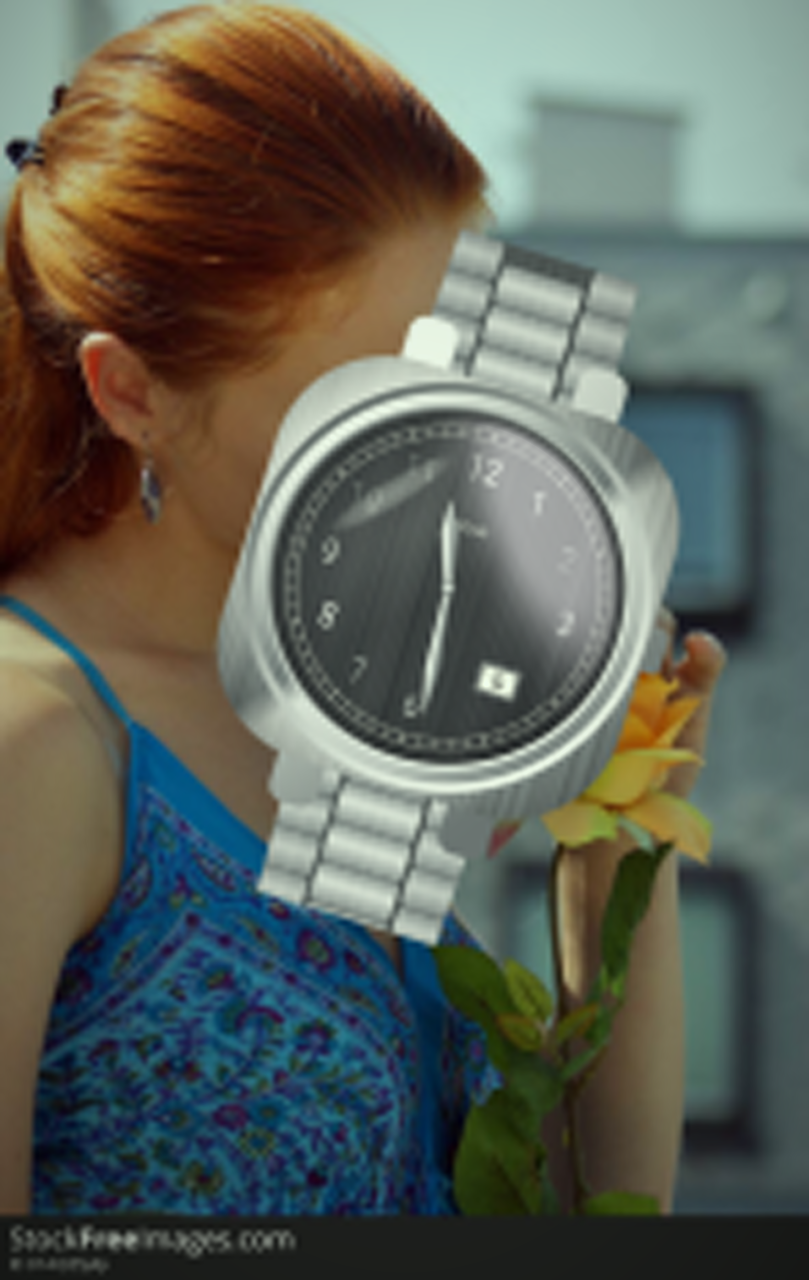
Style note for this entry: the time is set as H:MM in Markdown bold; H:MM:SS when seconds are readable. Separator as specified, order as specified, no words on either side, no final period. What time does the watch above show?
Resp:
**11:29**
